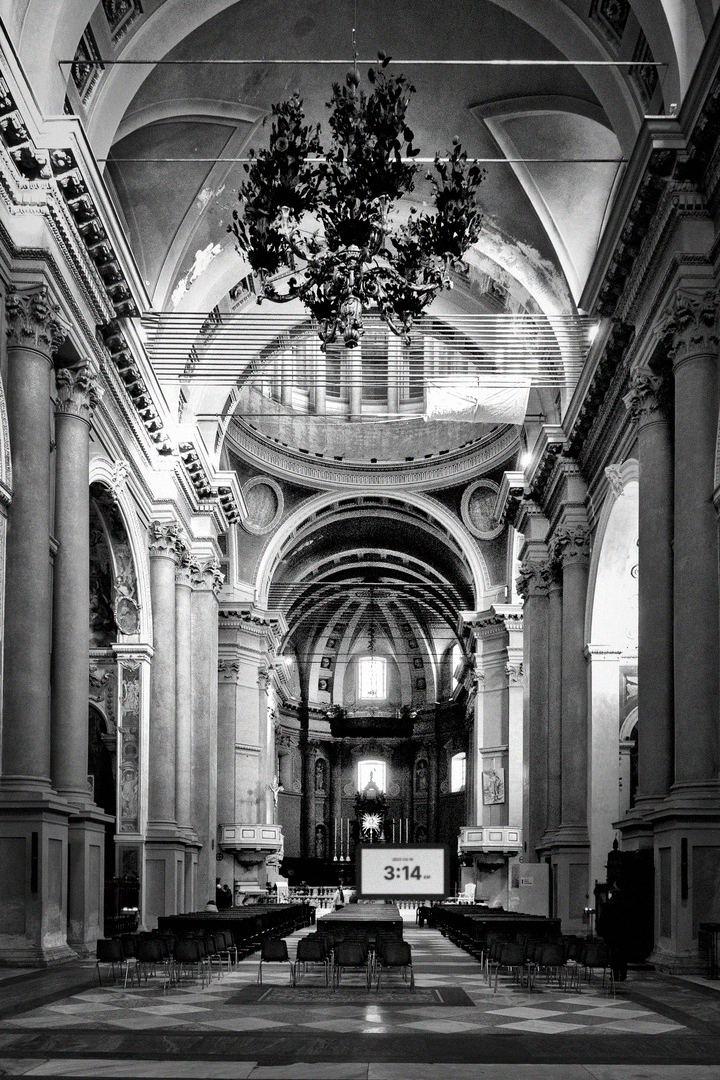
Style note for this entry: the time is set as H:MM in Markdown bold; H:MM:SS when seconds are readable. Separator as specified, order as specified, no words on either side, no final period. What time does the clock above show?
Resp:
**3:14**
